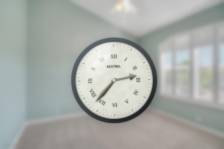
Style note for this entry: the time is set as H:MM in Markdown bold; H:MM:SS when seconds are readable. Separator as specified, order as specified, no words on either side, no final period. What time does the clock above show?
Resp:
**2:37**
